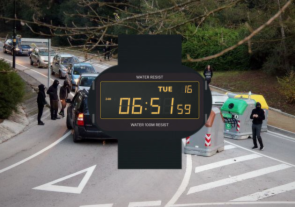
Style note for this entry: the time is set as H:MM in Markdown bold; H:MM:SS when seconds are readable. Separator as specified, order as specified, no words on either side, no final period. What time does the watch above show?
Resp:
**6:51:59**
